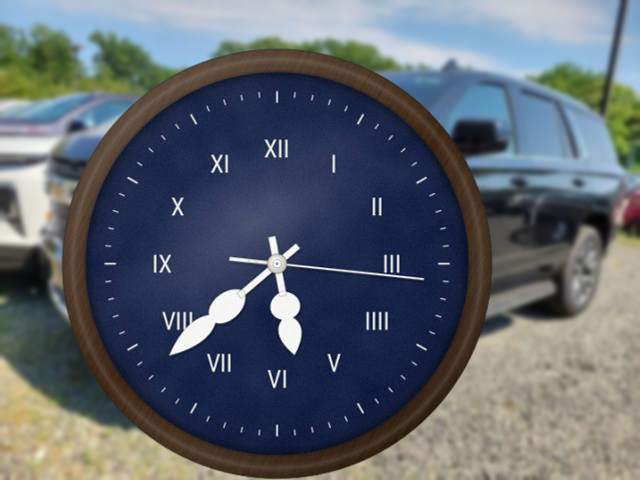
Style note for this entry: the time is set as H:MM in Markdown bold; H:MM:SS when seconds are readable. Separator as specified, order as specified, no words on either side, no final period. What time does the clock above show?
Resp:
**5:38:16**
